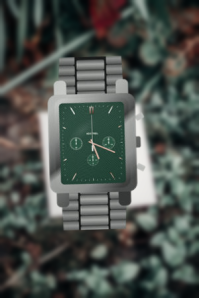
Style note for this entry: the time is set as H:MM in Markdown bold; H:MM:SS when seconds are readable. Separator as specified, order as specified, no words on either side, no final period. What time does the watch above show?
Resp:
**5:19**
